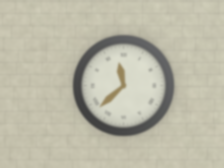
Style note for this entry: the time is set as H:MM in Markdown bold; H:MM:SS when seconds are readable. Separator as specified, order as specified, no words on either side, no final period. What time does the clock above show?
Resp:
**11:38**
